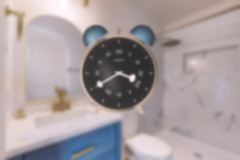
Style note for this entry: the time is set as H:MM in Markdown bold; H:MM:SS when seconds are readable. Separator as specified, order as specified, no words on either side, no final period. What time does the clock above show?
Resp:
**3:40**
